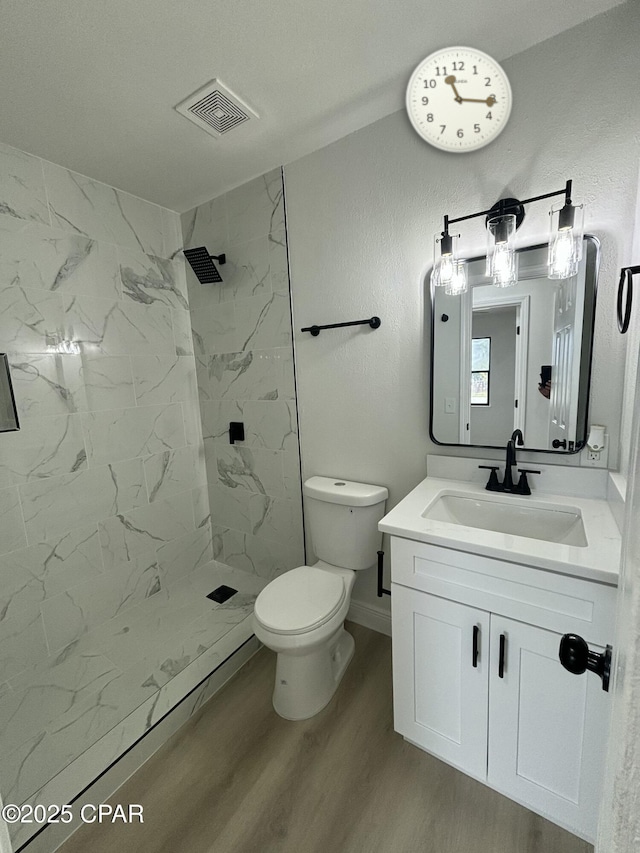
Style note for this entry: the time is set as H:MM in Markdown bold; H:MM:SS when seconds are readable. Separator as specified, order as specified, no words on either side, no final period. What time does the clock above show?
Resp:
**11:16**
